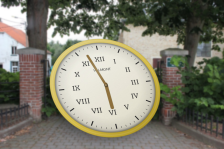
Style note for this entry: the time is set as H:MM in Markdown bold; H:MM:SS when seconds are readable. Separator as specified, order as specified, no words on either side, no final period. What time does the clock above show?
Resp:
**5:57**
